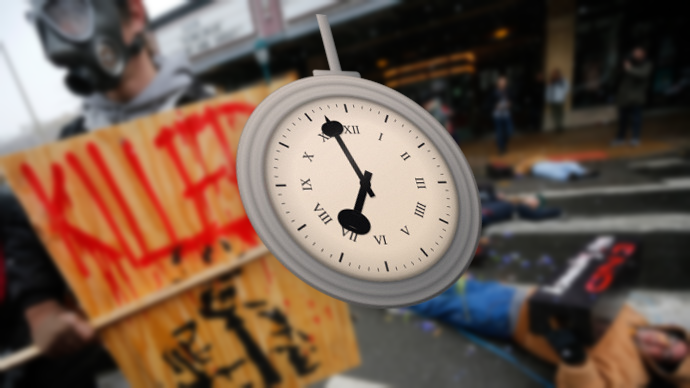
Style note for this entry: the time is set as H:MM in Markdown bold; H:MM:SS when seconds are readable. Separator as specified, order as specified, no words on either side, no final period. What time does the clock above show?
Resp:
**6:57**
